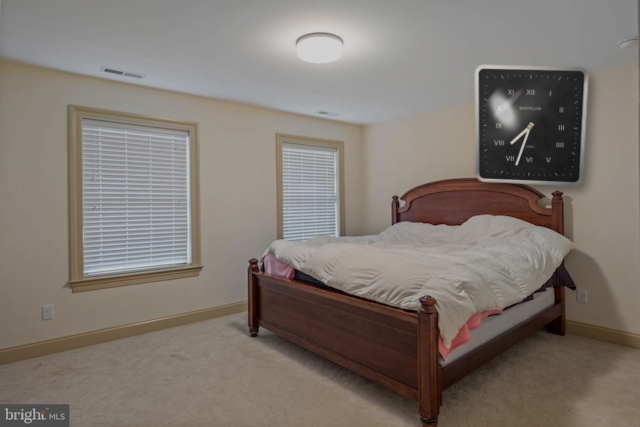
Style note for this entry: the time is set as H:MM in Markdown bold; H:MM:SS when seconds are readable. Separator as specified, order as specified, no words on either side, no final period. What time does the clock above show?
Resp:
**7:33**
